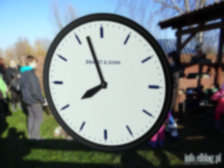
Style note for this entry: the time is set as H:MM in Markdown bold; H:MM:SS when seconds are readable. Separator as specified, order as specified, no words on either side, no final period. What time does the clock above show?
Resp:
**7:57**
